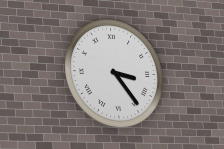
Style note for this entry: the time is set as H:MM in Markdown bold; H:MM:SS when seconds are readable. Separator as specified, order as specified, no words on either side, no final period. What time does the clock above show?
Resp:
**3:24**
